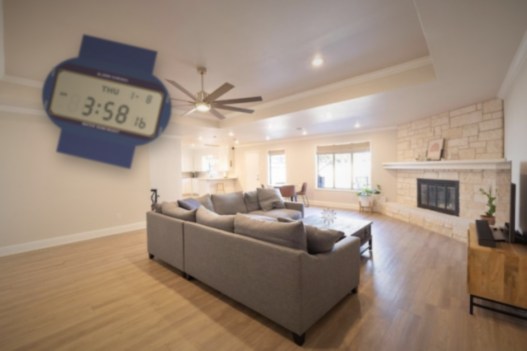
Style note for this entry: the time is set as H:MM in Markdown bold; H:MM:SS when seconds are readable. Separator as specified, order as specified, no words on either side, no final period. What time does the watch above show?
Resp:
**3:58:16**
